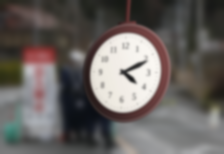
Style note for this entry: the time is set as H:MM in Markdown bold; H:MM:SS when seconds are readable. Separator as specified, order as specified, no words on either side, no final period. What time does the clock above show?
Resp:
**4:11**
